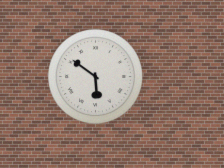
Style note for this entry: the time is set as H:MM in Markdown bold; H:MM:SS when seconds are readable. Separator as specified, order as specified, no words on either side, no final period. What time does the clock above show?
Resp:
**5:51**
